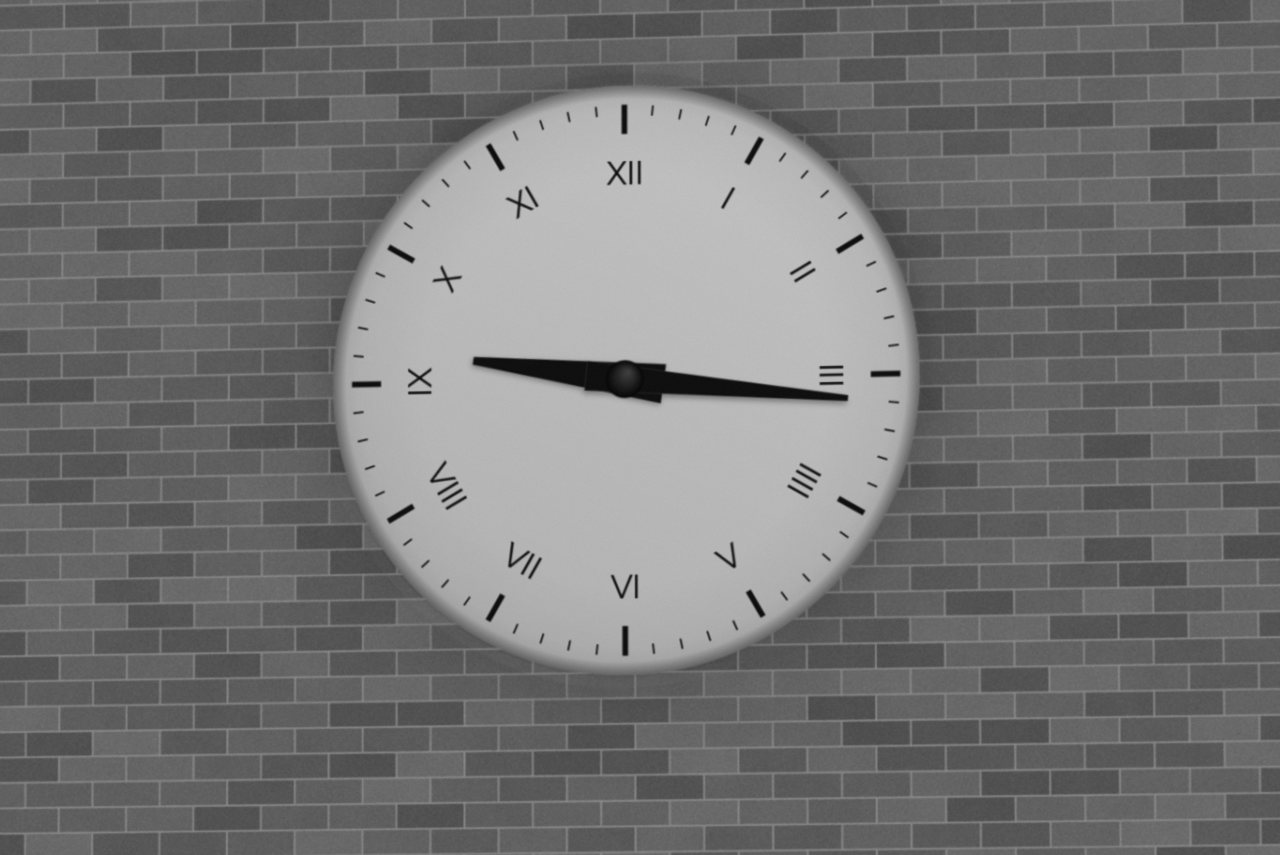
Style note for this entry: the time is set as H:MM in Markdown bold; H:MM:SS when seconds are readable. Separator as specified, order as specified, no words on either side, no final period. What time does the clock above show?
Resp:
**9:16**
